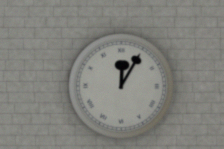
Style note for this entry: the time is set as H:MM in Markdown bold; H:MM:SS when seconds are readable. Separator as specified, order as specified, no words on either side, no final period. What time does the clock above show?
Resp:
**12:05**
